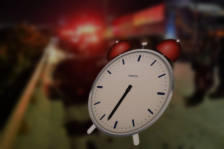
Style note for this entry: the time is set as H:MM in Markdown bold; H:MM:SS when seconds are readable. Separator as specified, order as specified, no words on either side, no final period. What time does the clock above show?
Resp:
**6:33**
